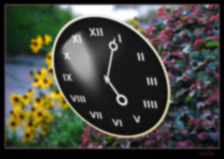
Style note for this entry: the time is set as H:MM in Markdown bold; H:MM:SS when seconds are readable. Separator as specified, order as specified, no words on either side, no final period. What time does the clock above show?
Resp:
**5:04**
